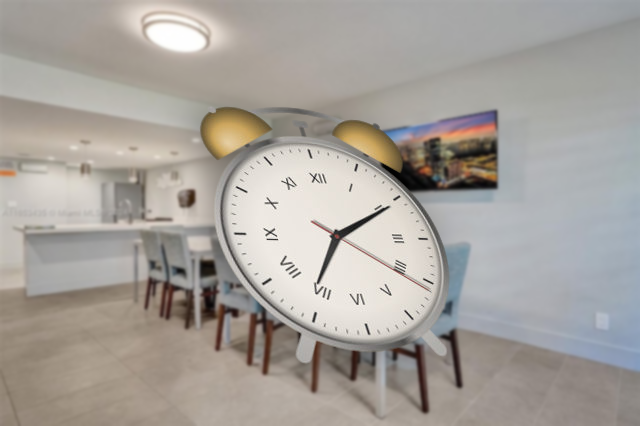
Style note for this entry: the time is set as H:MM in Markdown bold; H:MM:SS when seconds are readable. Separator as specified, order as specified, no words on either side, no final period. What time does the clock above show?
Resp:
**7:10:21**
